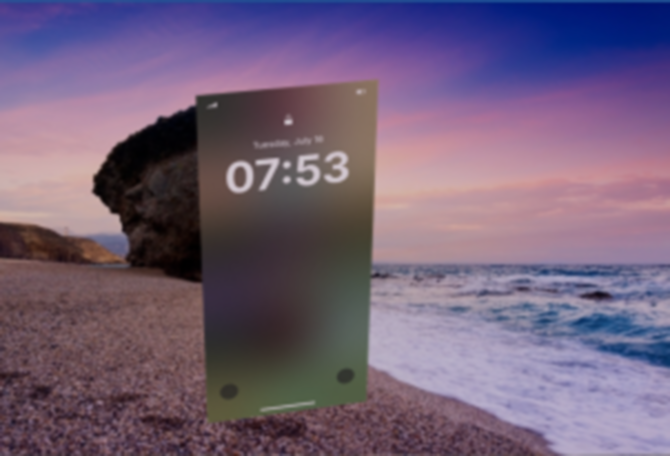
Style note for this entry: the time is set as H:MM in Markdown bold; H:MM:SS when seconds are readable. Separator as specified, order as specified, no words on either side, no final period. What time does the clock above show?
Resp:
**7:53**
